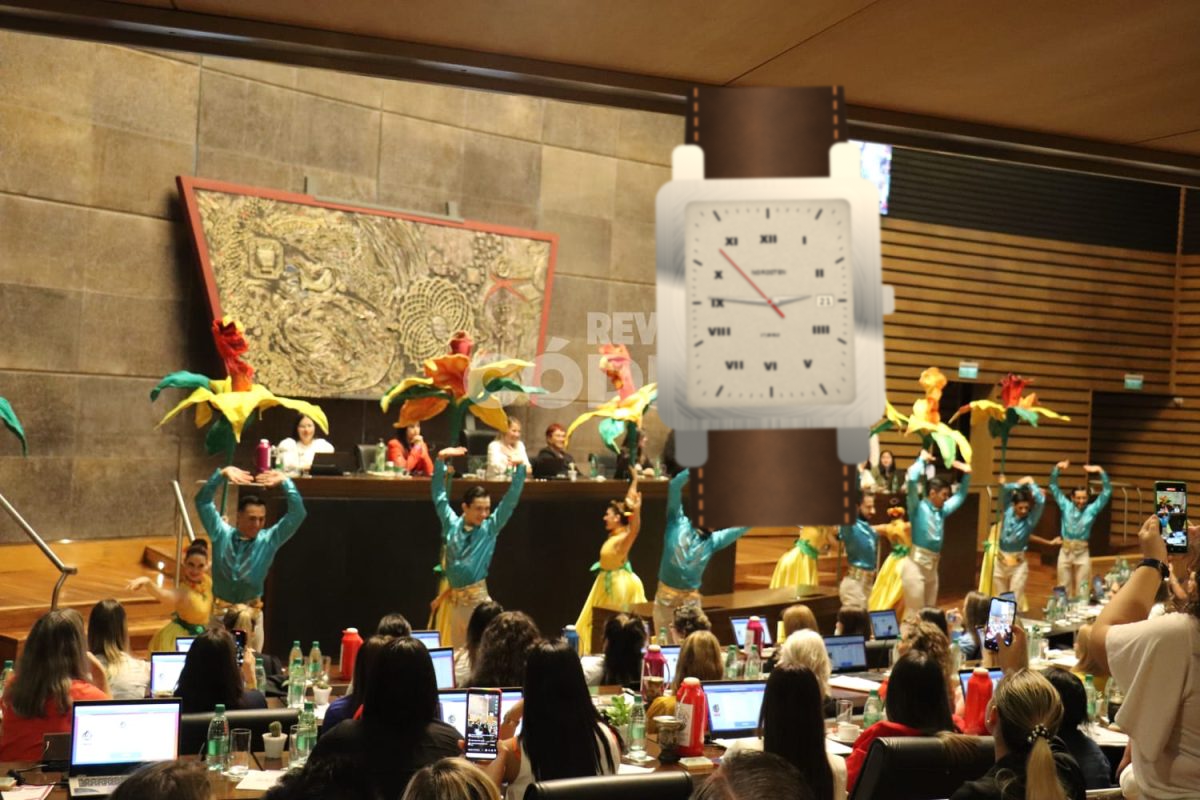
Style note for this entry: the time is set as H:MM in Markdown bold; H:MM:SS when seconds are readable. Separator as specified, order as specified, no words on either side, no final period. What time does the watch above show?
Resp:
**2:45:53**
